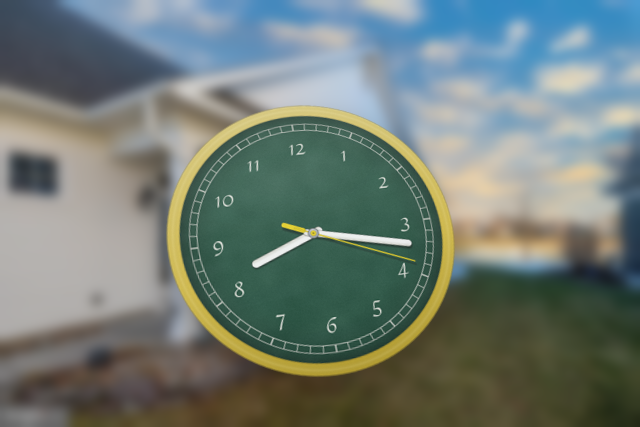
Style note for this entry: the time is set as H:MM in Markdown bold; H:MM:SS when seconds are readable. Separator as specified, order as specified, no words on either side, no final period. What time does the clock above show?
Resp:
**8:17:19**
